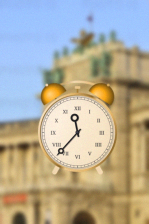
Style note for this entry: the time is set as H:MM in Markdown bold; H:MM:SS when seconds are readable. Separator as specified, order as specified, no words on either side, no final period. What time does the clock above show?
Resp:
**11:37**
